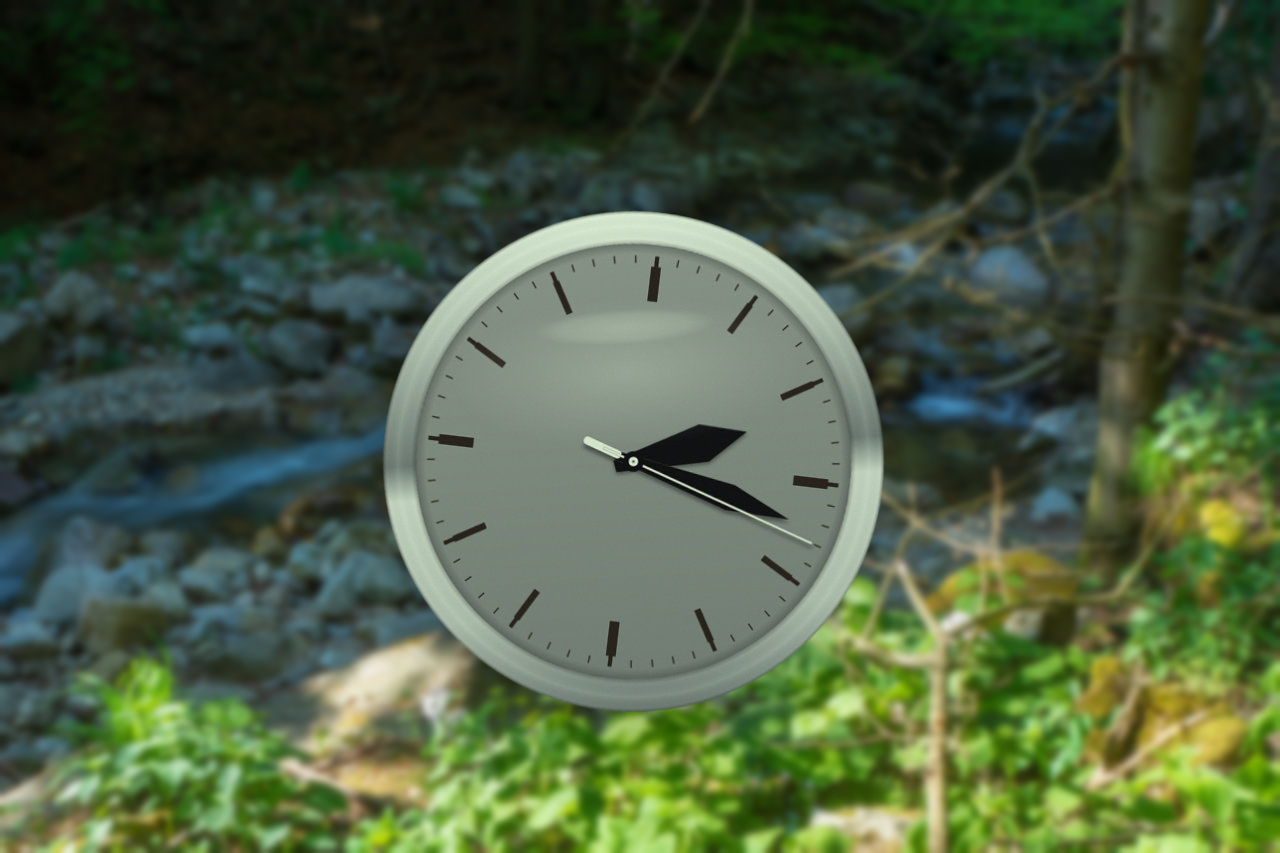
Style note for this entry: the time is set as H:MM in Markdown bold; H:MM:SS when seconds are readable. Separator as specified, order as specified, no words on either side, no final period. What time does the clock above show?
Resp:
**2:17:18**
